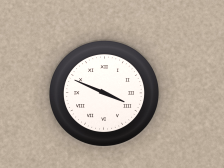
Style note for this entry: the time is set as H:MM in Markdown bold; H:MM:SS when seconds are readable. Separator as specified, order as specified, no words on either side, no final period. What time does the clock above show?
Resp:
**3:49**
